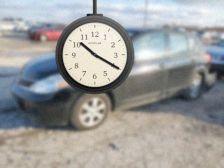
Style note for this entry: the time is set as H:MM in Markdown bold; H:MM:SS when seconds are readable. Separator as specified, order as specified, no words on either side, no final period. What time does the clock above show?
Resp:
**10:20**
